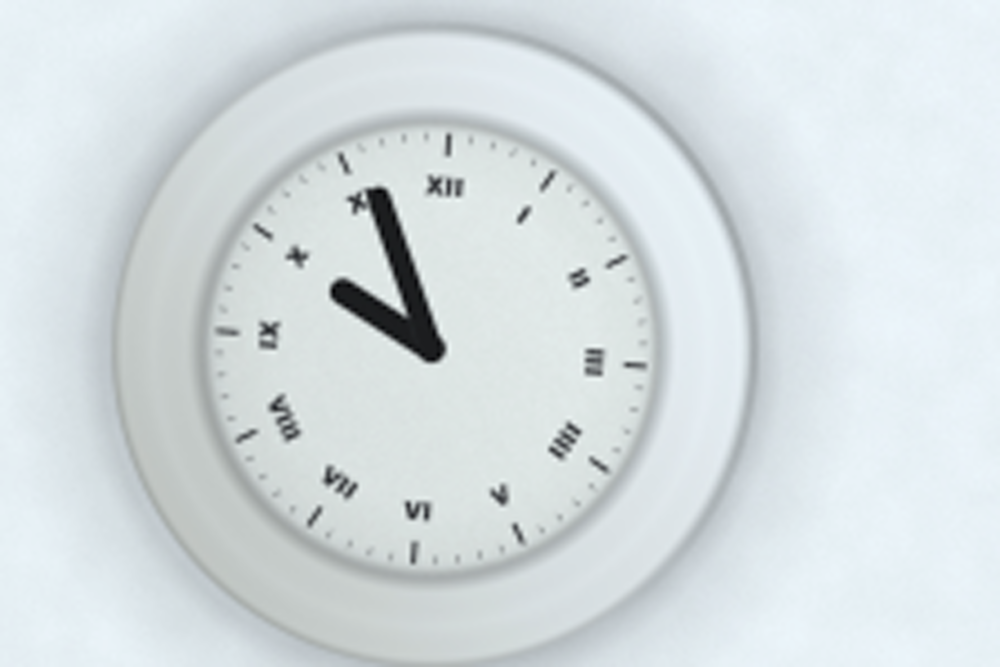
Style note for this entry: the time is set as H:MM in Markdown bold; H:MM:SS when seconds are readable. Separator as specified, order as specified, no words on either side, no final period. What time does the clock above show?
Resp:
**9:56**
